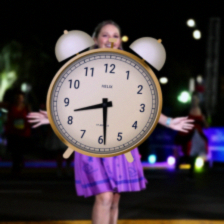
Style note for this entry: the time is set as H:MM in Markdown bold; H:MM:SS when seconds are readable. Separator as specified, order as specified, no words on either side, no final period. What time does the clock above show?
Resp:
**8:29**
